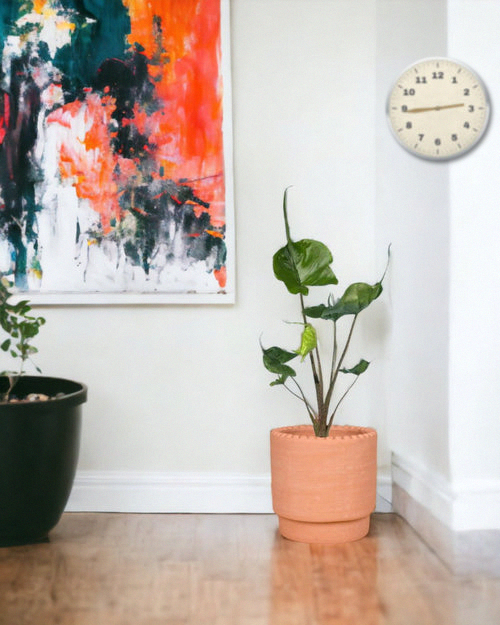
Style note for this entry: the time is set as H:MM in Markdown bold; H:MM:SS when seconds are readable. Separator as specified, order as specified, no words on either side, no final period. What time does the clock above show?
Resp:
**2:44**
